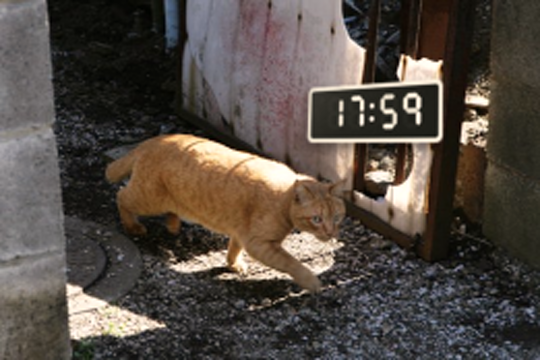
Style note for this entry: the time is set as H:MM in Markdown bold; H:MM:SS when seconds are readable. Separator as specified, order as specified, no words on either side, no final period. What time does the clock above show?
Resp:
**17:59**
